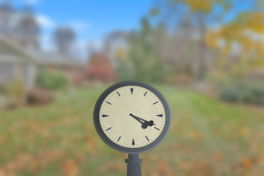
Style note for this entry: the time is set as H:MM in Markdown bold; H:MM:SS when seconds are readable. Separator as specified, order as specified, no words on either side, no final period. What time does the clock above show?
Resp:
**4:19**
